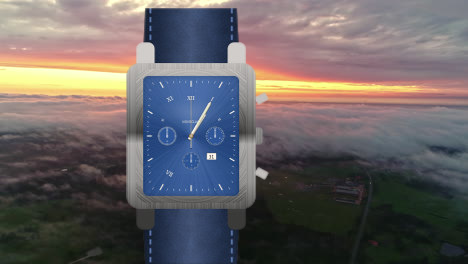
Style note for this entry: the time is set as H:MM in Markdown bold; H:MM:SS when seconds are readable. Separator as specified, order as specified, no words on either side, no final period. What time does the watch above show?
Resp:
**1:05**
